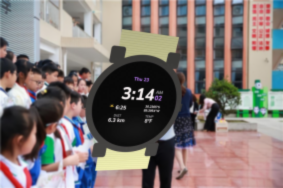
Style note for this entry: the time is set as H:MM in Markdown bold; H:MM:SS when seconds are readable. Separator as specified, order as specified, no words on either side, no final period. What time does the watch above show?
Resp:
**3:14**
